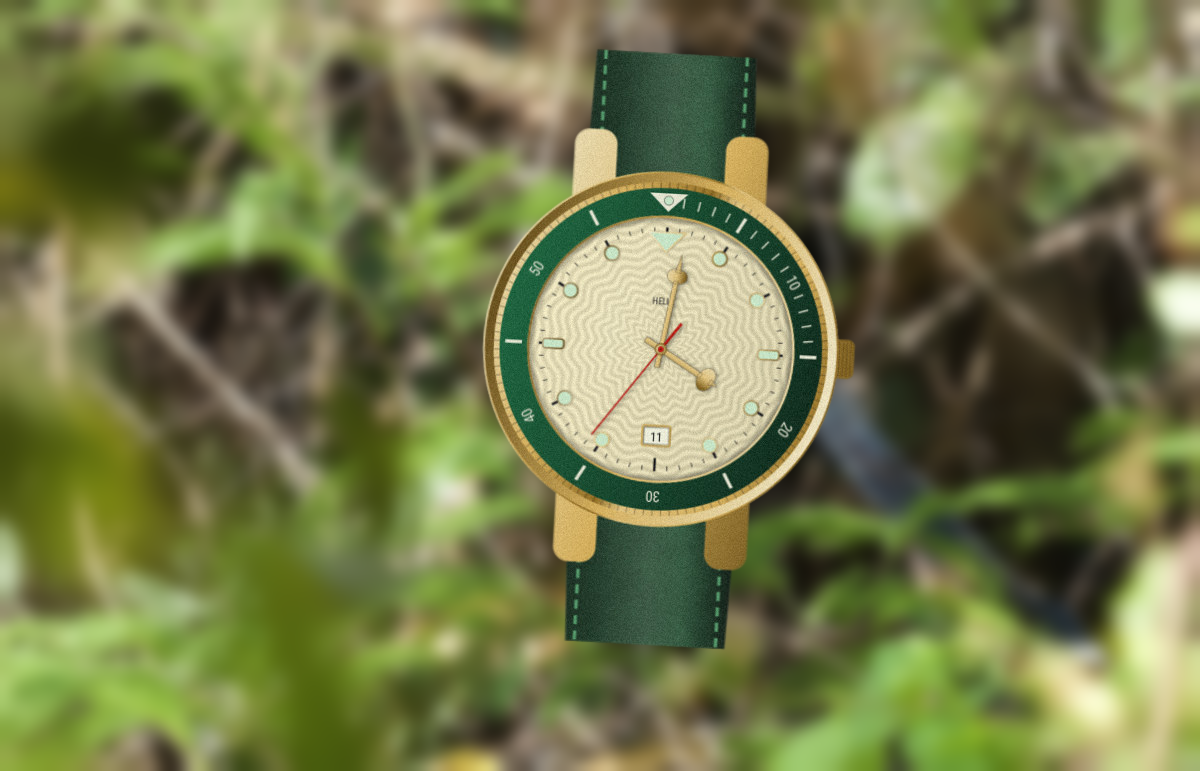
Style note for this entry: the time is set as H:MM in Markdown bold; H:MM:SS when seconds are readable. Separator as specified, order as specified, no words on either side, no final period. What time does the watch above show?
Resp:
**4:01:36**
